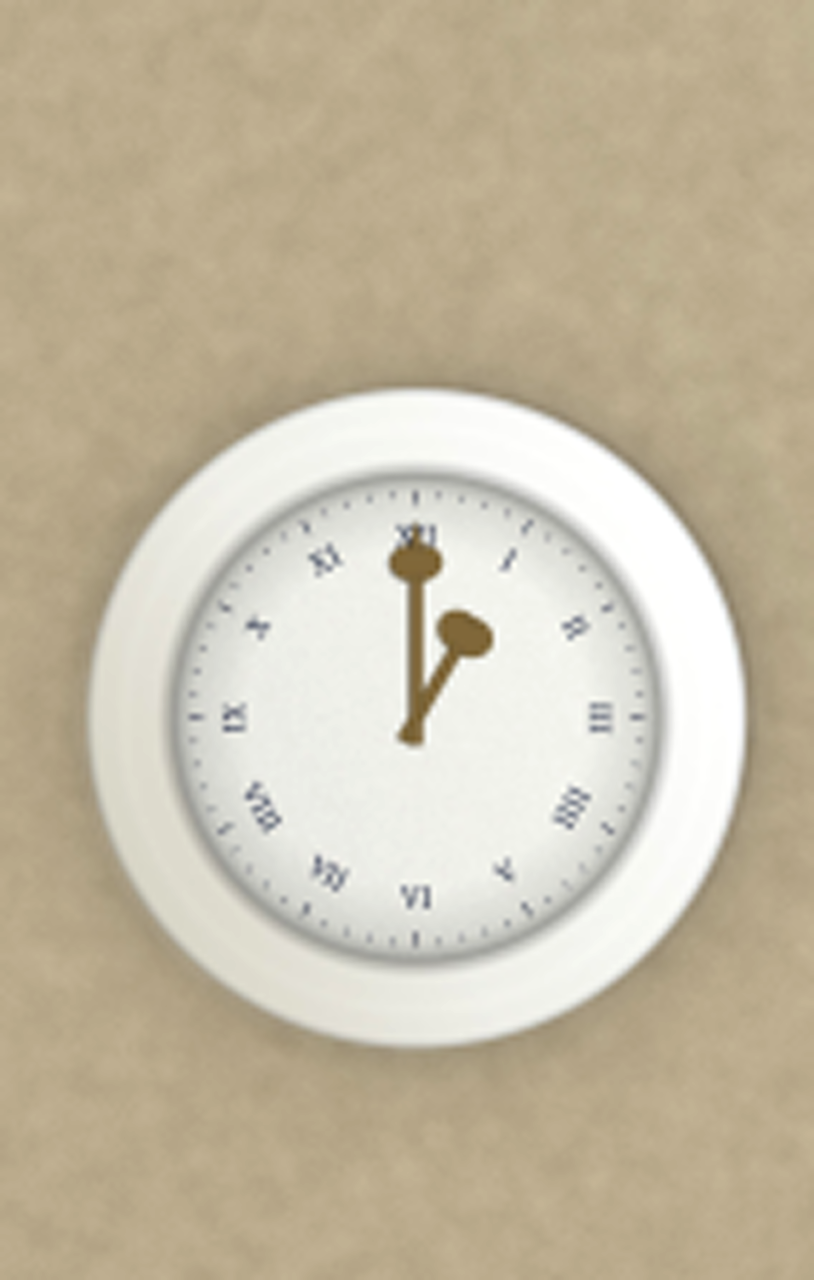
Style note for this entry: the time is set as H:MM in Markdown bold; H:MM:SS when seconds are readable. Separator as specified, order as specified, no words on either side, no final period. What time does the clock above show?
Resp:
**1:00**
